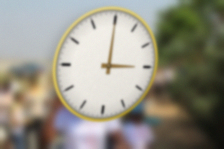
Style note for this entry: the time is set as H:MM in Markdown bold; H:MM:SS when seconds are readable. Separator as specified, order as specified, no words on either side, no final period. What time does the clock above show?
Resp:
**3:00**
